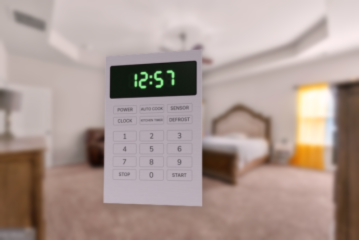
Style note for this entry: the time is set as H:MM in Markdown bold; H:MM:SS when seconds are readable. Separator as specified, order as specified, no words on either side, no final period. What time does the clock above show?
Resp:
**12:57**
